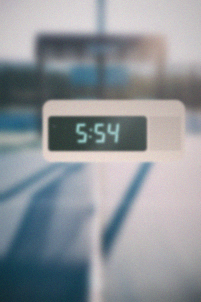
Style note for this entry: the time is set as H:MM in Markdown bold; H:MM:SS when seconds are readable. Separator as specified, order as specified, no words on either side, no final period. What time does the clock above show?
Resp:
**5:54**
